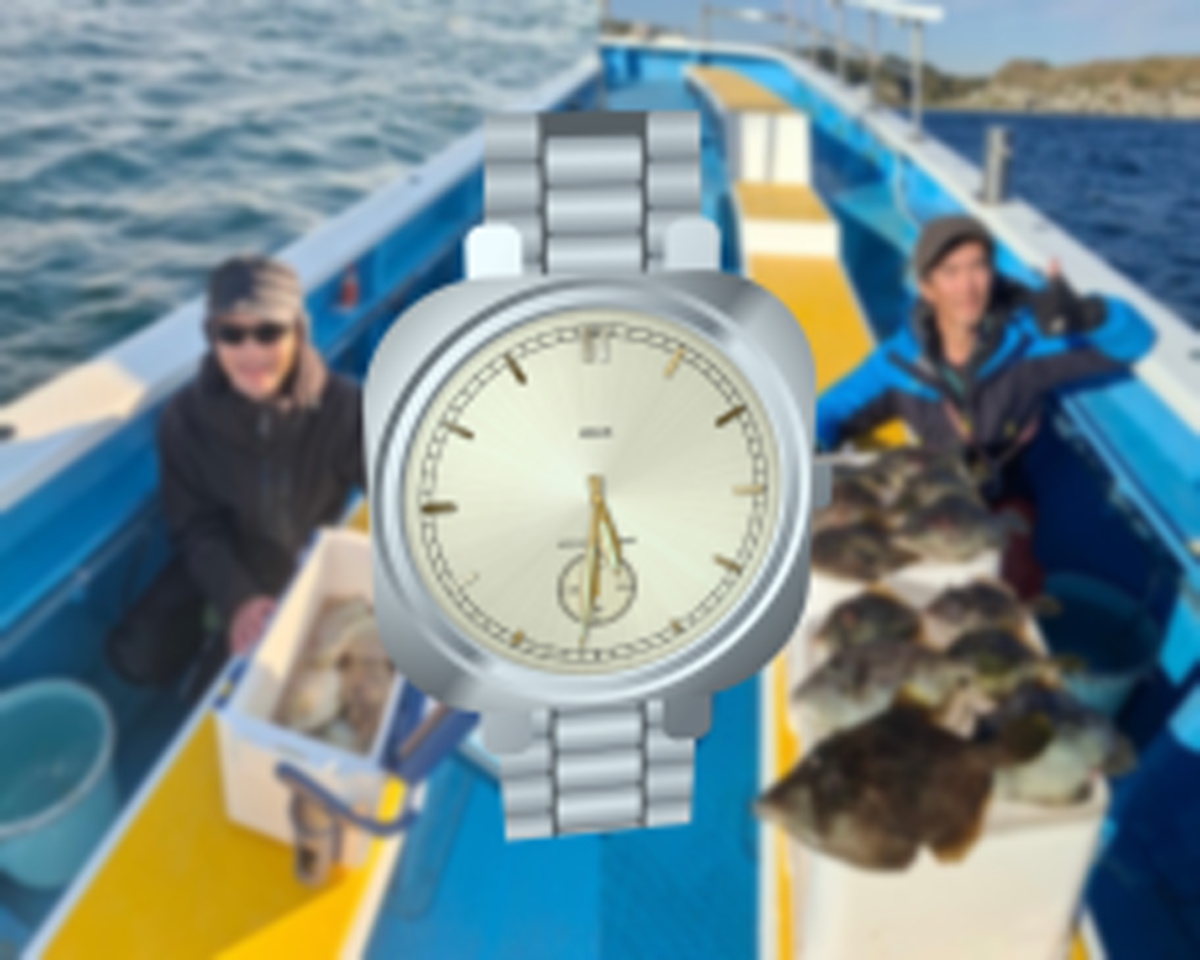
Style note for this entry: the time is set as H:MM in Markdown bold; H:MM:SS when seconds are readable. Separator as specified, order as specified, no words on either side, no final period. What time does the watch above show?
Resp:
**5:31**
